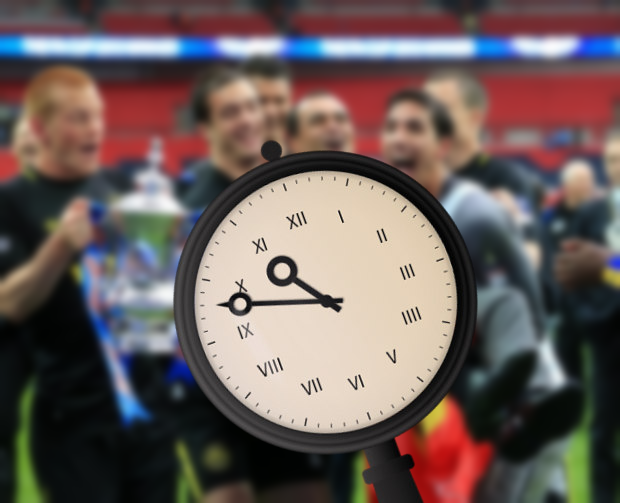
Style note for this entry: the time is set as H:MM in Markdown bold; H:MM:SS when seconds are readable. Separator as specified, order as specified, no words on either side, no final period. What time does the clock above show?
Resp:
**10:48**
